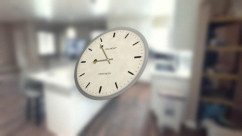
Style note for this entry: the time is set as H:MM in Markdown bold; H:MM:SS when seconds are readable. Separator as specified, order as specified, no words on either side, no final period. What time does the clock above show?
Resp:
**8:54**
